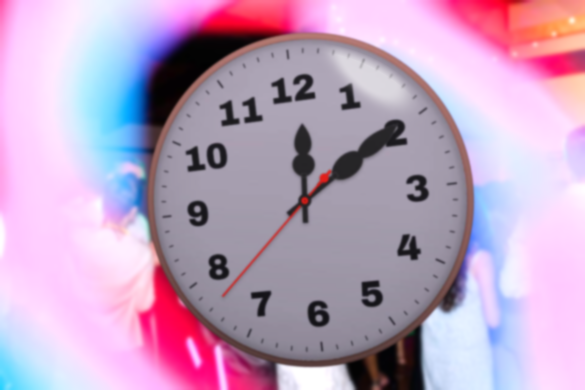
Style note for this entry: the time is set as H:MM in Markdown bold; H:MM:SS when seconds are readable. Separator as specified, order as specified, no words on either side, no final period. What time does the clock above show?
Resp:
**12:09:38**
